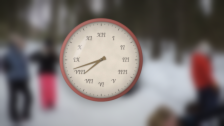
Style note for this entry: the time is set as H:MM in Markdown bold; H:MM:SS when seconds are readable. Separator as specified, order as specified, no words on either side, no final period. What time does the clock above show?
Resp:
**7:42**
